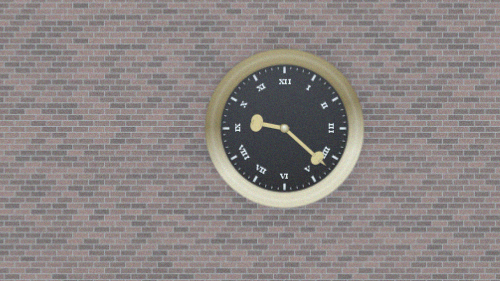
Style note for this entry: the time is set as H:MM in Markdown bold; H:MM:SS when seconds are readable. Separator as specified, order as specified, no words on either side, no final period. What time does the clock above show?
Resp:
**9:22**
